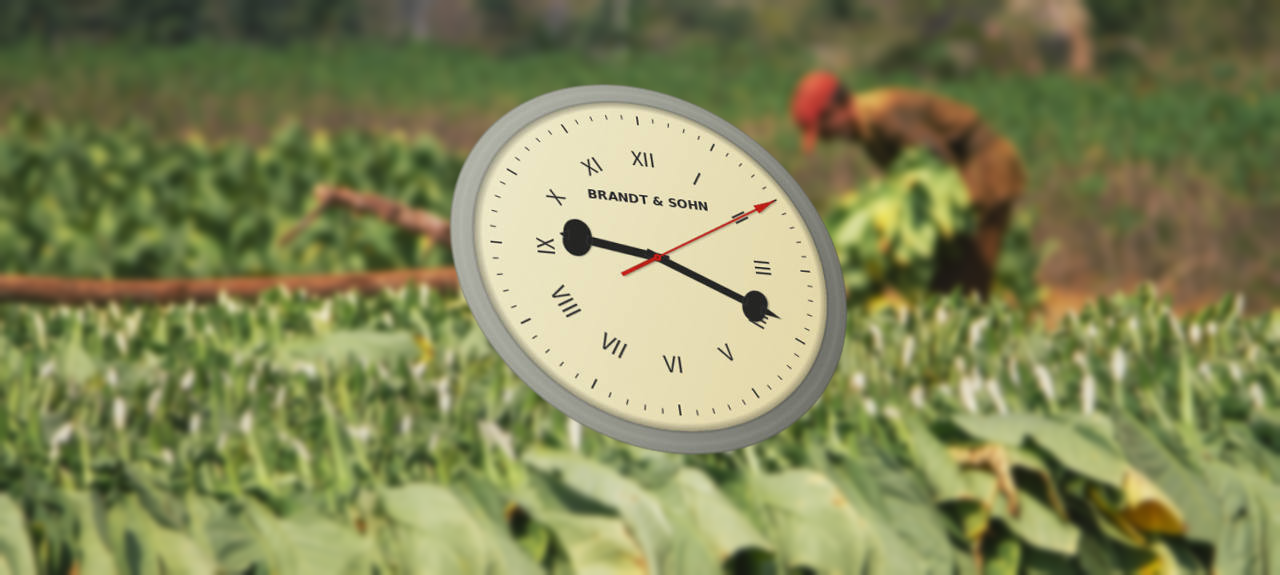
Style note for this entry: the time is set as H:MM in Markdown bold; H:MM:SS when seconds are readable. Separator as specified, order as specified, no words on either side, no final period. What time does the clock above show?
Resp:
**9:19:10**
